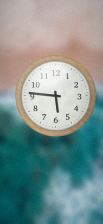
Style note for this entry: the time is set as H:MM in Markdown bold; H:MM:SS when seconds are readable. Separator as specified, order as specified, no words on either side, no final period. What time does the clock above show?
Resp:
**5:46**
